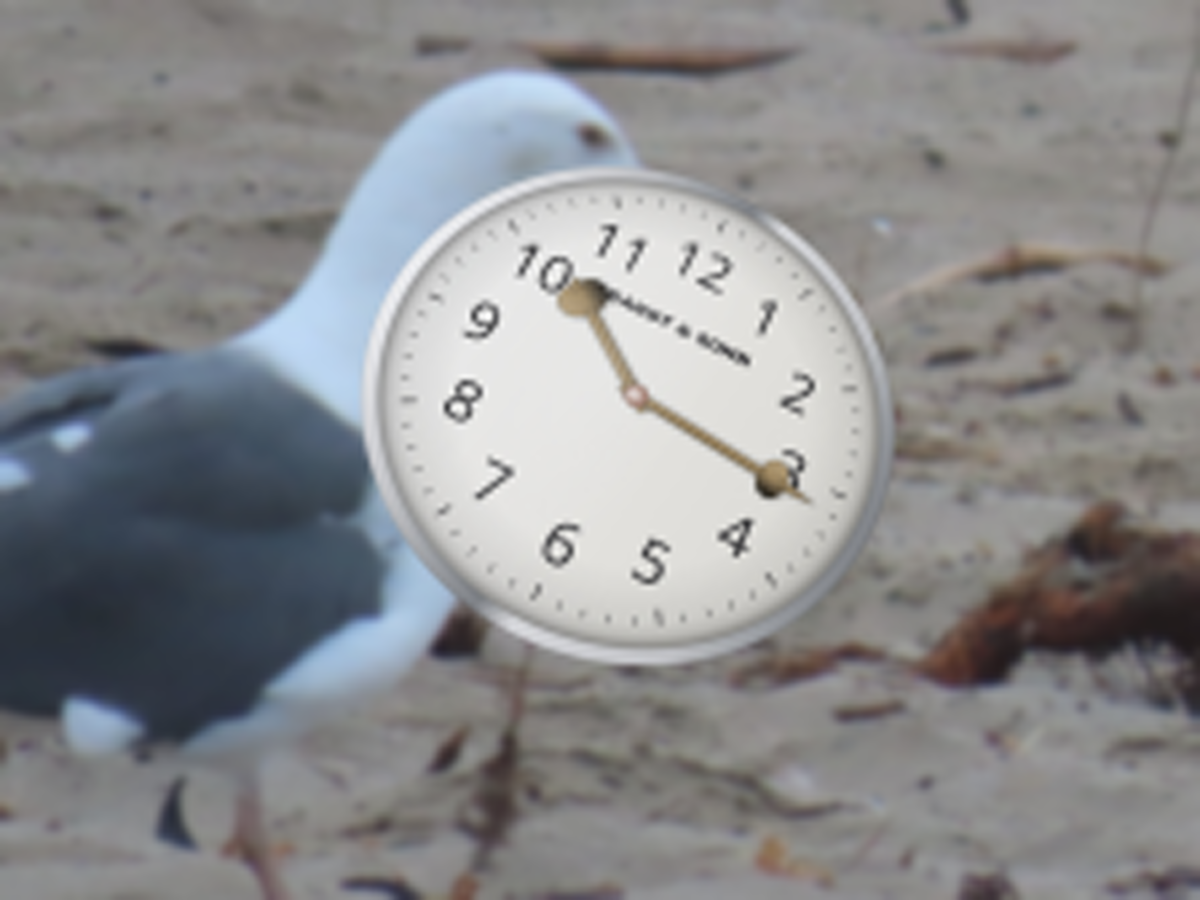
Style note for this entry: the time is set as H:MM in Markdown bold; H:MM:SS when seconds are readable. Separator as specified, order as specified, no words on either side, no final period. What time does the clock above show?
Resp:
**10:16**
